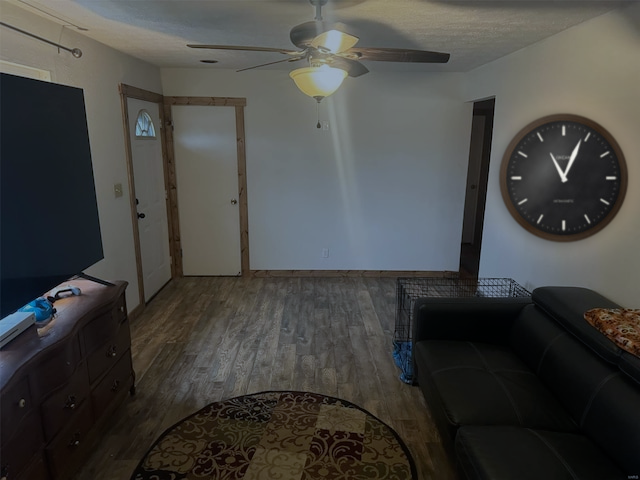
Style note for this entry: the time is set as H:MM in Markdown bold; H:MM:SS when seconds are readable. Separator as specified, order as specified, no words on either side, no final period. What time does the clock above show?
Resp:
**11:04**
